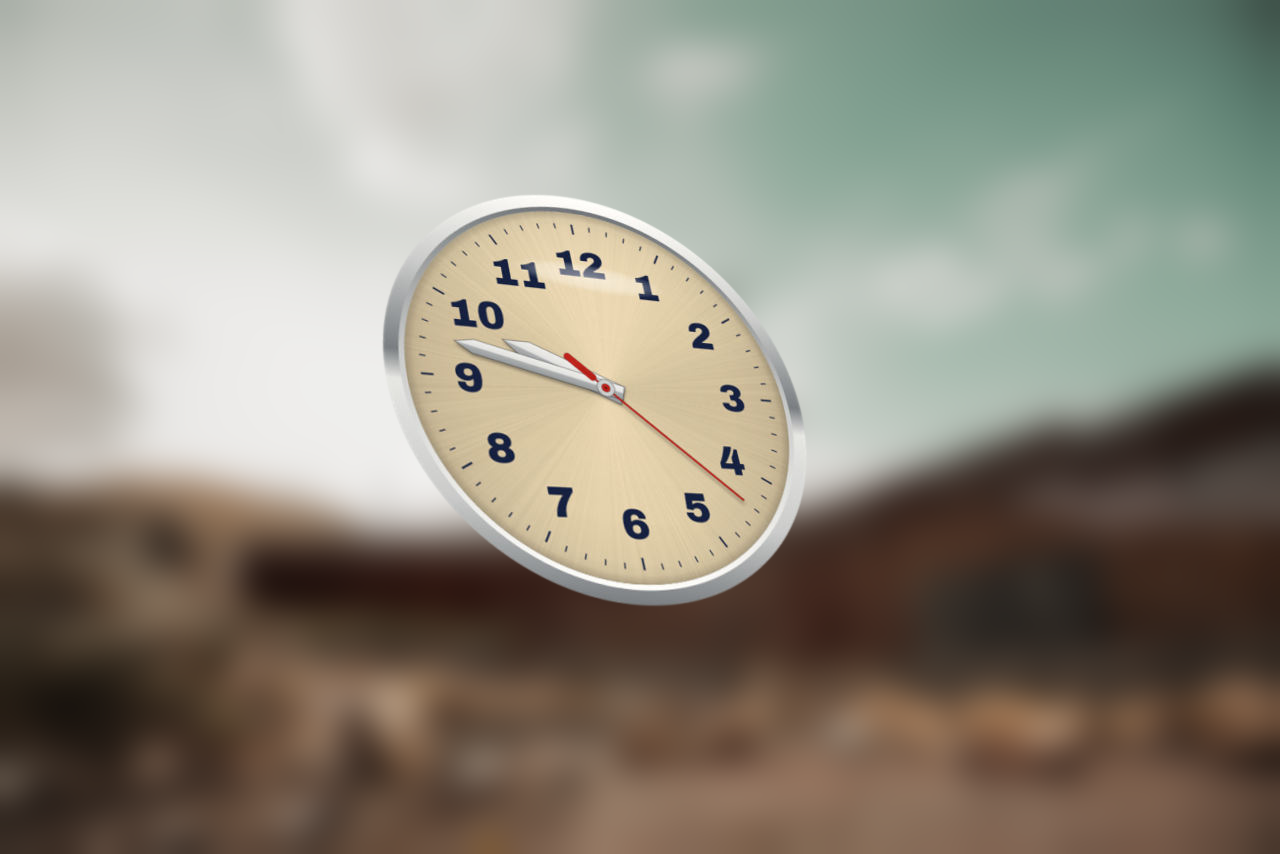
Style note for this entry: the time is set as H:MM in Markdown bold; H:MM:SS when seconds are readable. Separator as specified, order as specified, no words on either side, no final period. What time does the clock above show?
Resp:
**9:47:22**
